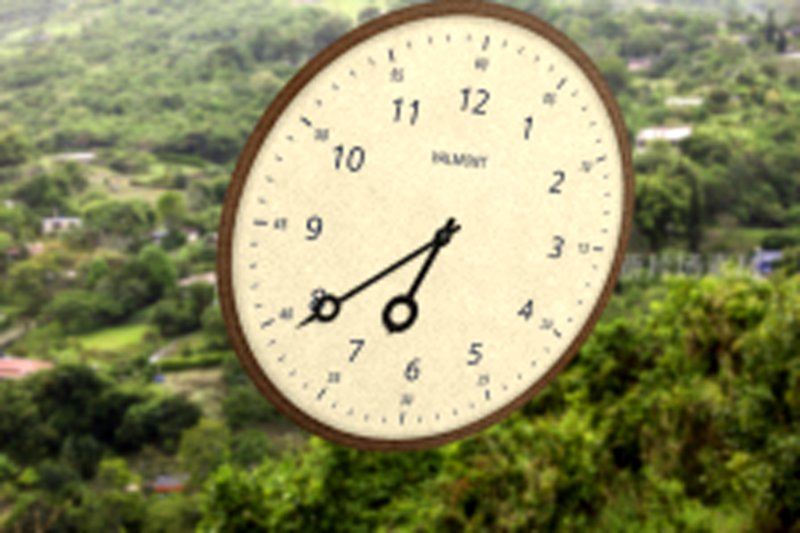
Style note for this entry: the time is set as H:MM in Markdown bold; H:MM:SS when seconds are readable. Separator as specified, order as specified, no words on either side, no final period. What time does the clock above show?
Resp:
**6:39**
